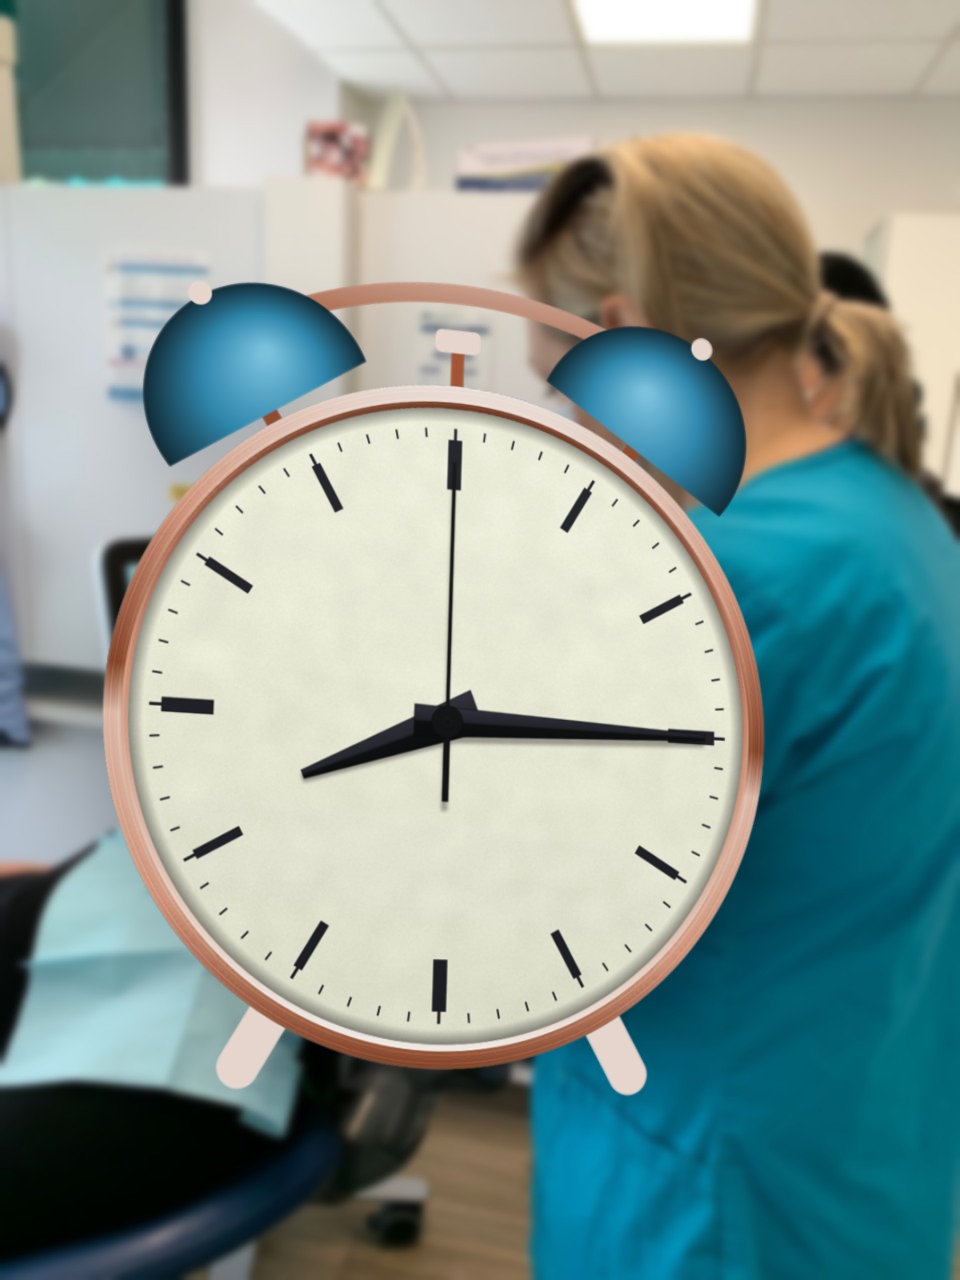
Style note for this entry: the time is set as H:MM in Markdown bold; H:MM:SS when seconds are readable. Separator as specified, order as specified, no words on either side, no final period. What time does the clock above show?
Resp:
**8:15:00**
